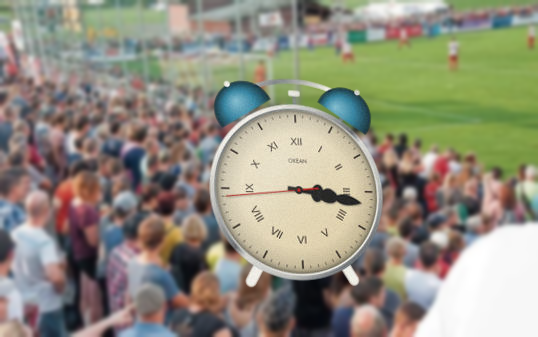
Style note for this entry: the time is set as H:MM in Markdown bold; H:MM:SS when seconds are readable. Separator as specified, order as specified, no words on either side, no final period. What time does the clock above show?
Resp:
**3:16:44**
